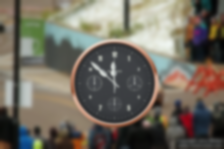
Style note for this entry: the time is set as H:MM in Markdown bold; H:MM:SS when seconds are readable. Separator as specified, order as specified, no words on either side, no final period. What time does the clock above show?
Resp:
**11:52**
